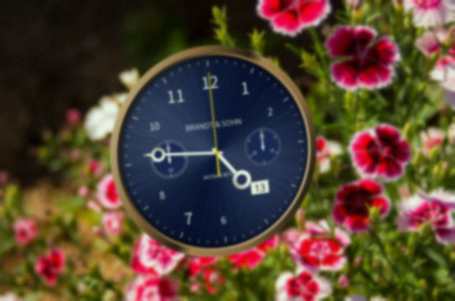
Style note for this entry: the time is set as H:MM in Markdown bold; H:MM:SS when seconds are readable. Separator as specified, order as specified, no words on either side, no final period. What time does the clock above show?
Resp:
**4:46**
